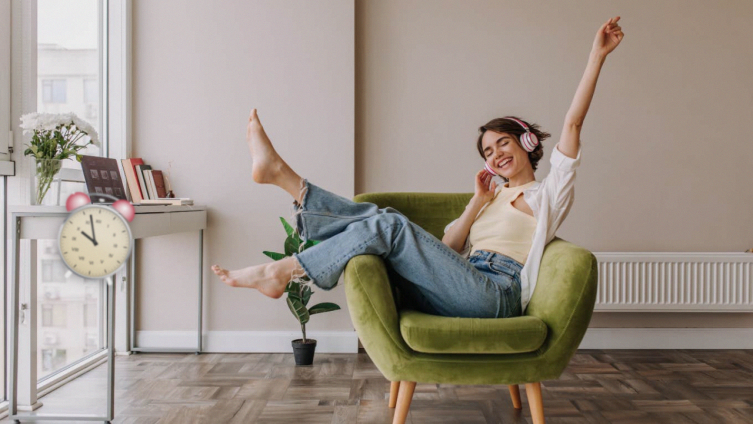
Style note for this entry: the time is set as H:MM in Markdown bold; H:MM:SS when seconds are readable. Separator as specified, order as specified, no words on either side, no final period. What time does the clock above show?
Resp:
**9:57**
